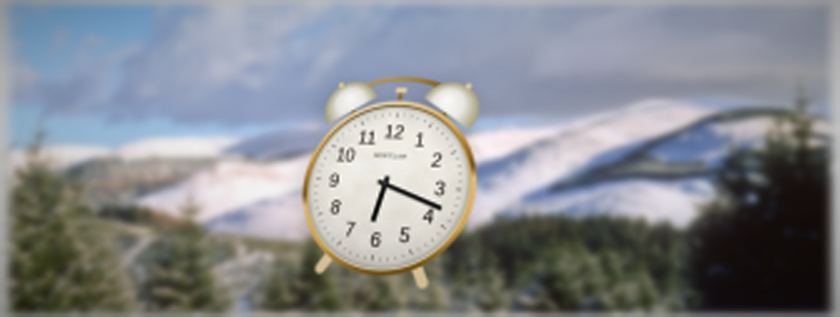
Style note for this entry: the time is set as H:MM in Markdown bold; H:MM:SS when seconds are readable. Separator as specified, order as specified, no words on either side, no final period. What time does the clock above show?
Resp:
**6:18**
